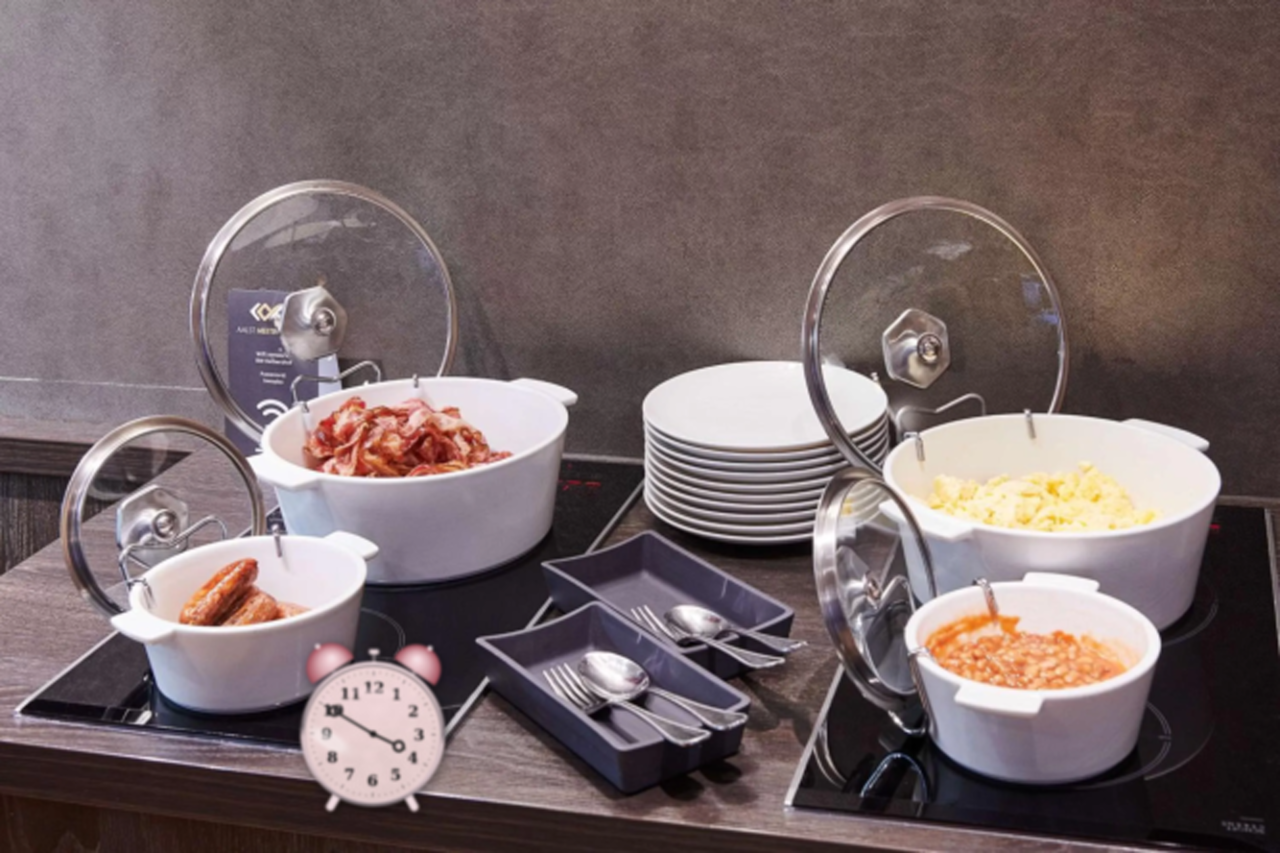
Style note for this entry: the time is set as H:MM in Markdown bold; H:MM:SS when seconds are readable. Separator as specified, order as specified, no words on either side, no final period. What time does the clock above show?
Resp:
**3:50**
